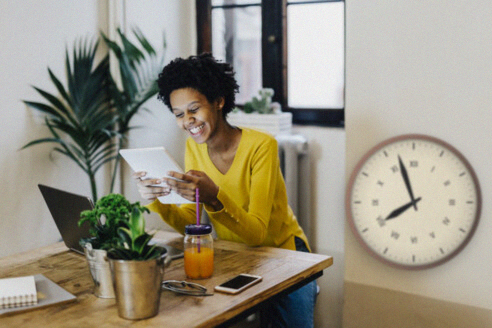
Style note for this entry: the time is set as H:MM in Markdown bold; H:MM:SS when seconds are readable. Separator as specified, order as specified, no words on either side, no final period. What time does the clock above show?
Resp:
**7:57**
